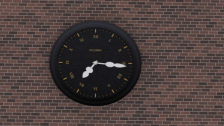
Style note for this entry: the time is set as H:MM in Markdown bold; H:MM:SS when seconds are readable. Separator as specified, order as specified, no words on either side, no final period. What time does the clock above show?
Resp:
**7:16**
